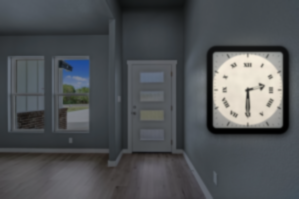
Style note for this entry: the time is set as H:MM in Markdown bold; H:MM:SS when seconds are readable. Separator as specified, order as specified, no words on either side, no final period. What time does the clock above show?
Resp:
**2:30**
